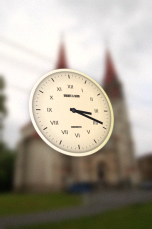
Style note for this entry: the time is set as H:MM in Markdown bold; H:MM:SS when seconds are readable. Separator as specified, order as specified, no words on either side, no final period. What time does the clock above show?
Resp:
**3:19**
